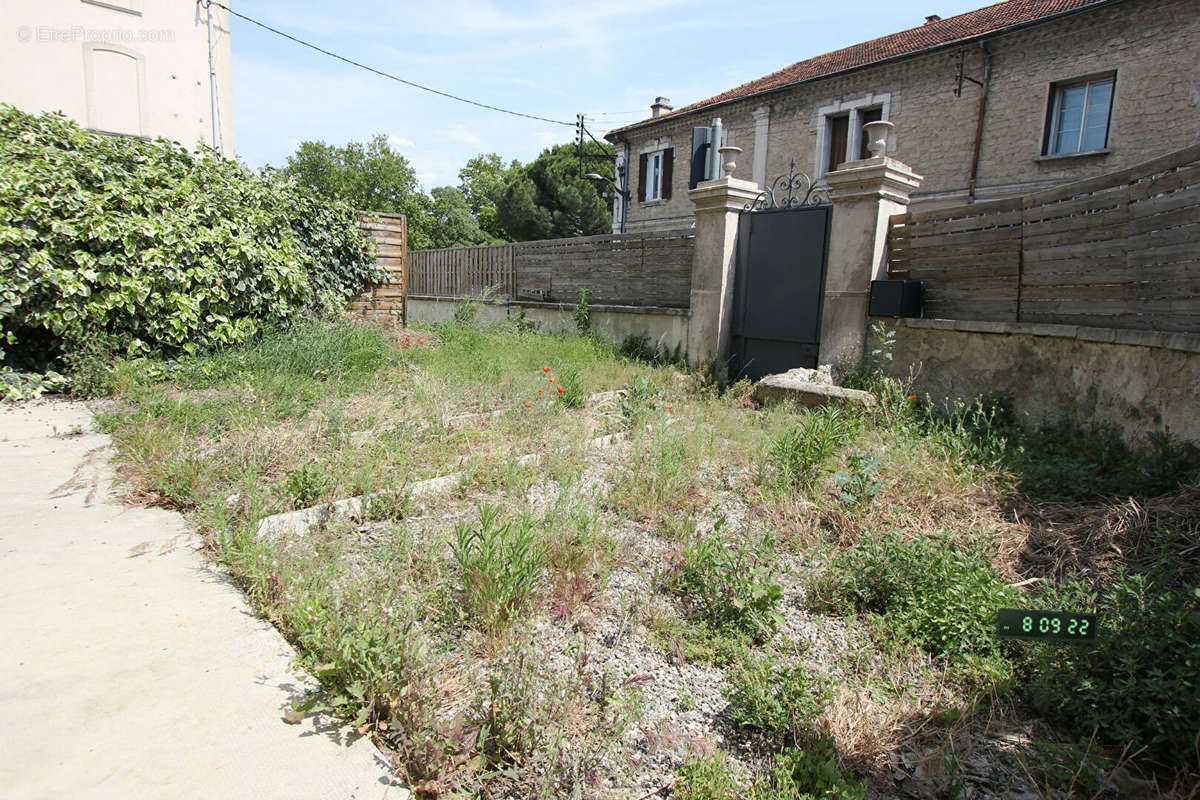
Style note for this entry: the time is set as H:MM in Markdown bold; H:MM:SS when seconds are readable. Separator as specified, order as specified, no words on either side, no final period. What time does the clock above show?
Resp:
**8:09:22**
